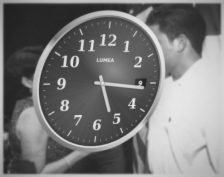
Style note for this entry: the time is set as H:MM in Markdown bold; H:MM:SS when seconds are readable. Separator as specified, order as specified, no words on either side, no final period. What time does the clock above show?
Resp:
**5:16**
